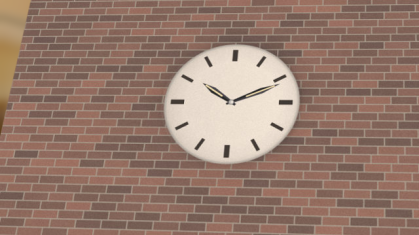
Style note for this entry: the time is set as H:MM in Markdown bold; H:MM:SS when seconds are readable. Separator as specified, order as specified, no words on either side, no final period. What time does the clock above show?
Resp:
**10:11**
